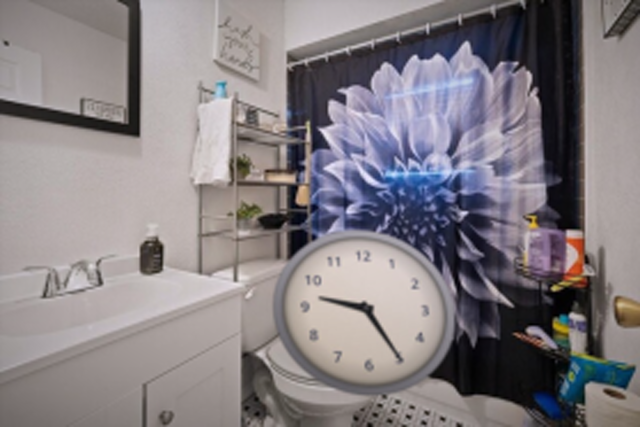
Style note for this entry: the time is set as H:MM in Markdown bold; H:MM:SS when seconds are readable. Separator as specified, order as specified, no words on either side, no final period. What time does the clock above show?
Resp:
**9:25**
